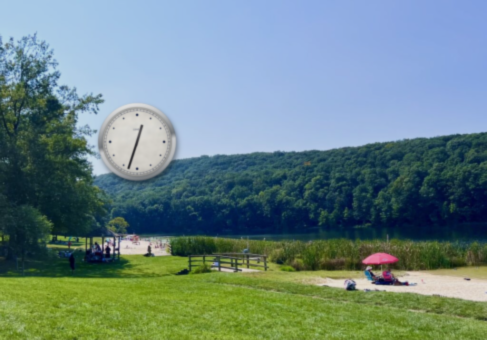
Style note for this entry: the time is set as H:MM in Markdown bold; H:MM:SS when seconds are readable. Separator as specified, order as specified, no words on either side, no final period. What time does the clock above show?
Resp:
**12:33**
